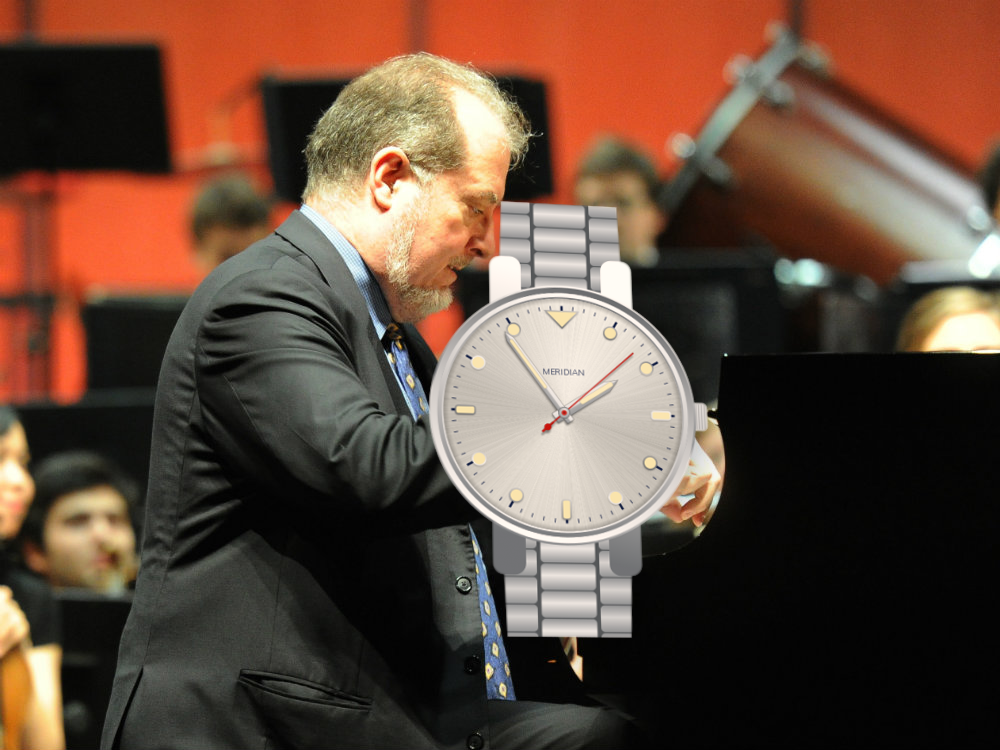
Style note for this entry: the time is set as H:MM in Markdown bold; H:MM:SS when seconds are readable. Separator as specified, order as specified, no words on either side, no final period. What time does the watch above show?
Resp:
**1:54:08**
